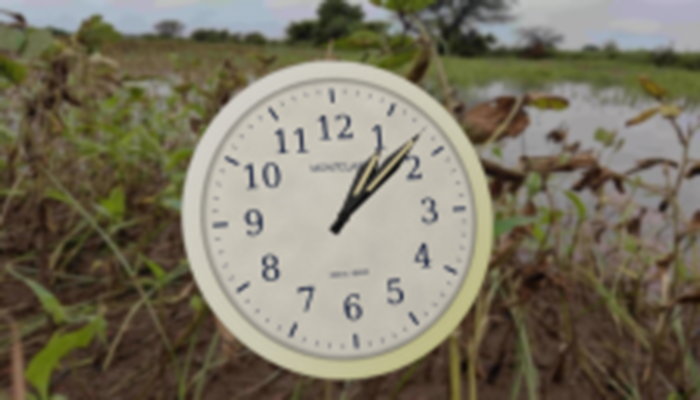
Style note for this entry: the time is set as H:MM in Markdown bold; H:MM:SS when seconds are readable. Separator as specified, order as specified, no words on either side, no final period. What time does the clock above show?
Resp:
**1:08**
